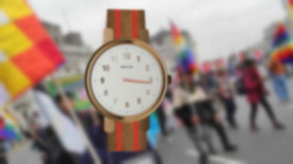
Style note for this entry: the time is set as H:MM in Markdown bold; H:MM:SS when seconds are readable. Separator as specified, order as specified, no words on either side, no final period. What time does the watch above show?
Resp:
**3:16**
